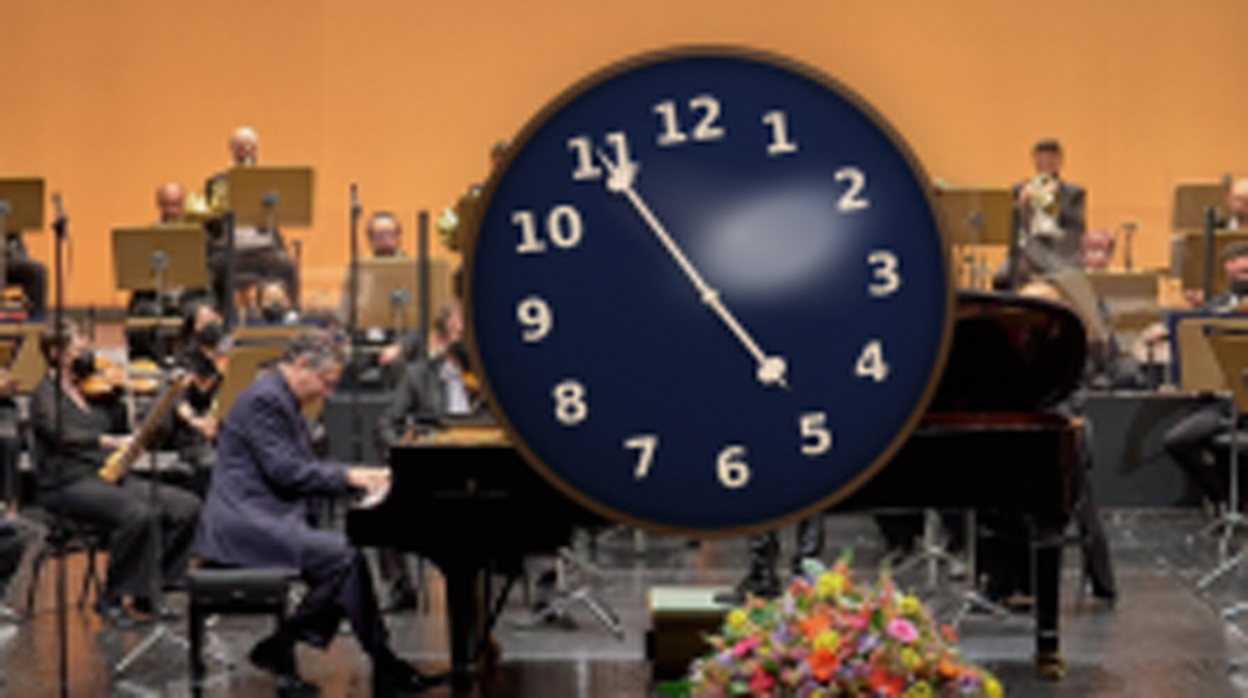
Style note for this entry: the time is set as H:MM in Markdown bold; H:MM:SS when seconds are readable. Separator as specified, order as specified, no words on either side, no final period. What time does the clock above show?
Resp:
**4:55**
